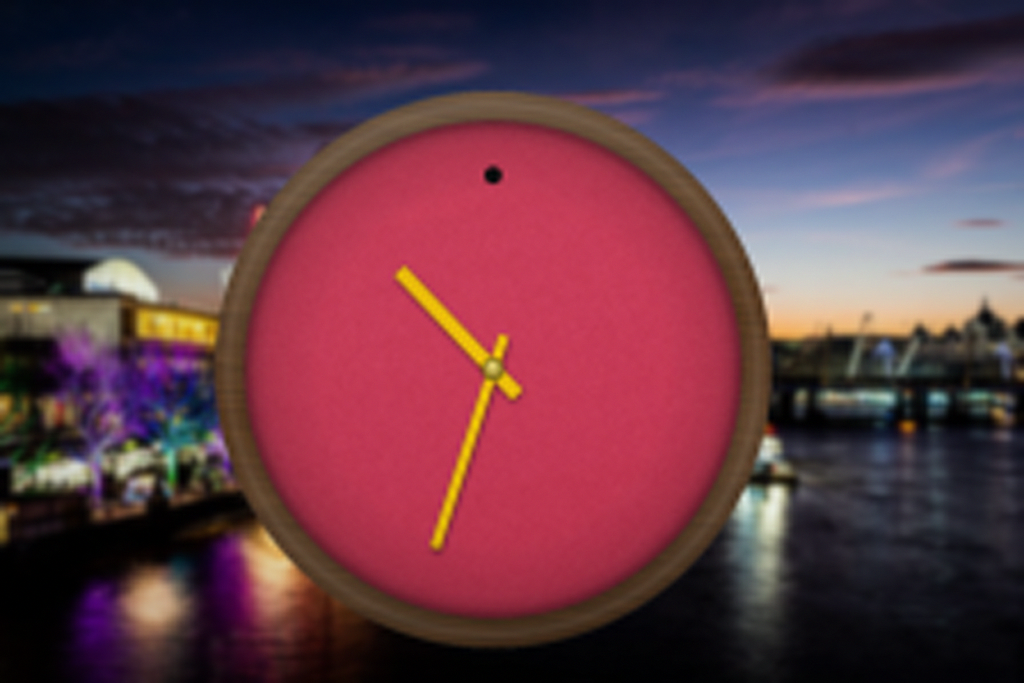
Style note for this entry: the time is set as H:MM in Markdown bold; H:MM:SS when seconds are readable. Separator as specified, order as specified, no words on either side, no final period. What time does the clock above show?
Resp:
**10:33**
